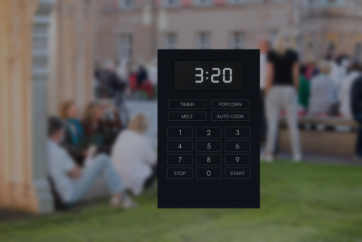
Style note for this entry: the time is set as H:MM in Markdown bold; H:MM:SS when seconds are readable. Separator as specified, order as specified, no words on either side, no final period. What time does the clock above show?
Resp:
**3:20**
